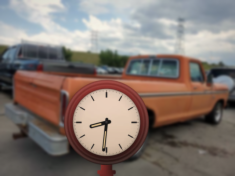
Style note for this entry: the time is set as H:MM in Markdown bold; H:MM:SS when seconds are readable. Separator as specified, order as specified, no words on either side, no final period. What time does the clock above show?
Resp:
**8:31**
